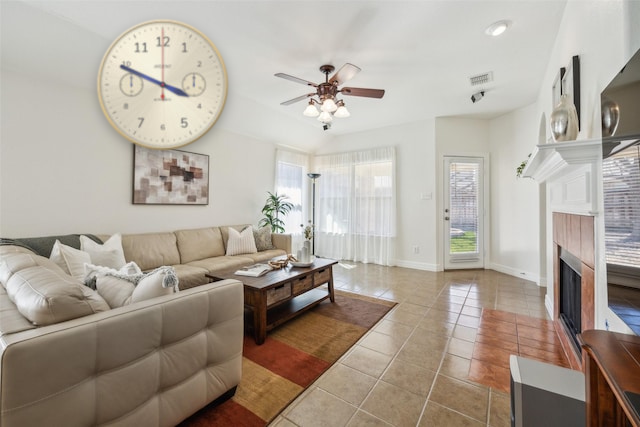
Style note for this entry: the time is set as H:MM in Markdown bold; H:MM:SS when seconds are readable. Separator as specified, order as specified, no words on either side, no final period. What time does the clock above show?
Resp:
**3:49**
